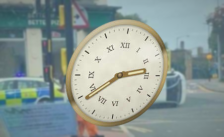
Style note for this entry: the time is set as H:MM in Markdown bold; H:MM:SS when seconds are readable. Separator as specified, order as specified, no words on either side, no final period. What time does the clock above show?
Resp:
**2:39**
